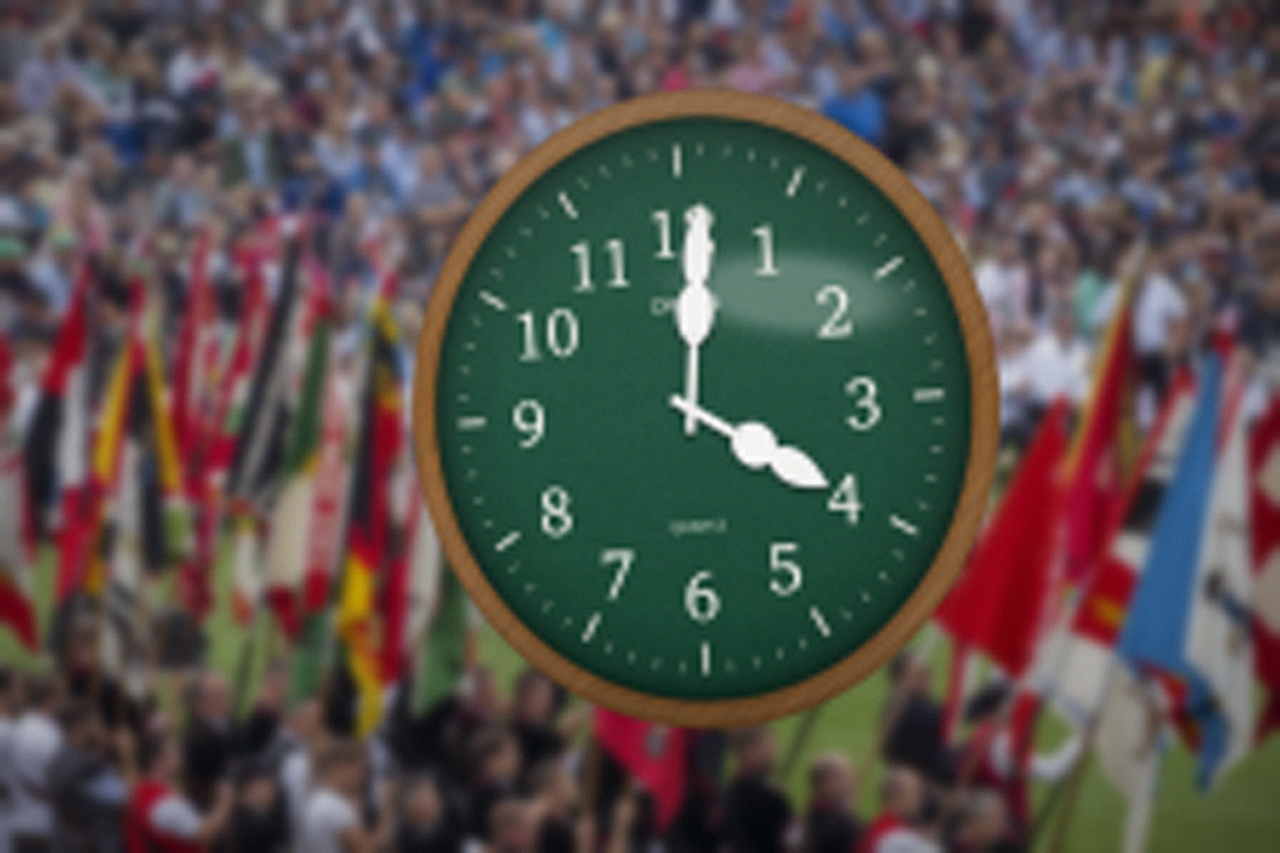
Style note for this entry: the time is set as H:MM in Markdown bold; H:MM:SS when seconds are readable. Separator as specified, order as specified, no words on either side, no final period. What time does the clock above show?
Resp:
**4:01**
